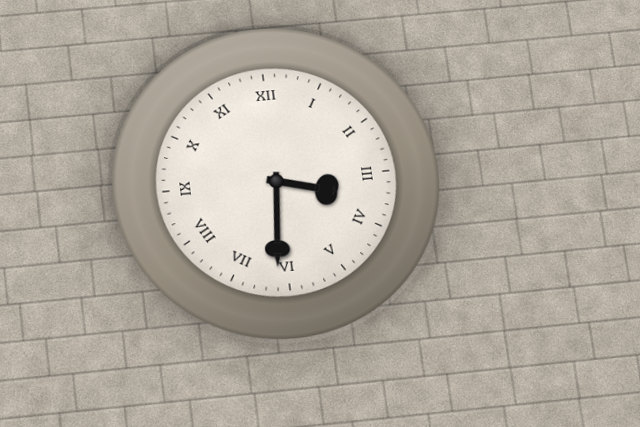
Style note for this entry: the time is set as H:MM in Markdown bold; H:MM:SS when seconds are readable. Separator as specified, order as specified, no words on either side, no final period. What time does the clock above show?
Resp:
**3:31**
